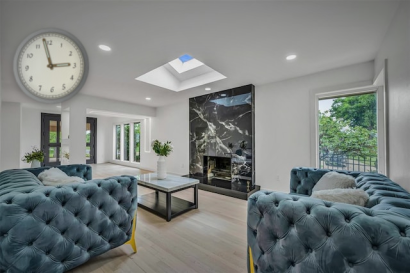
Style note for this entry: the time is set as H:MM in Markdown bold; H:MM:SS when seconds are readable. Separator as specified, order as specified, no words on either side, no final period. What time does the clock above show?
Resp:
**2:58**
